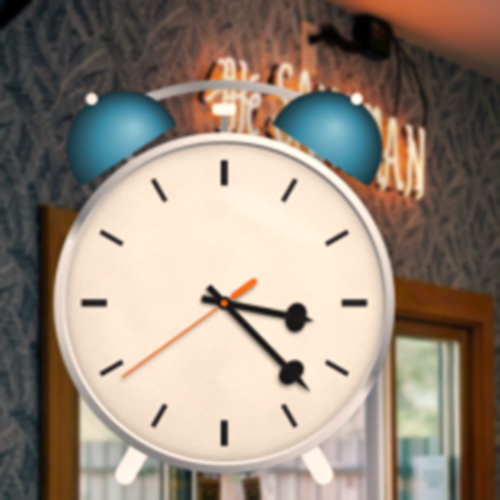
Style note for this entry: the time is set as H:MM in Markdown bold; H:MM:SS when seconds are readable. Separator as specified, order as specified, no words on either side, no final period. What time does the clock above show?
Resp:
**3:22:39**
